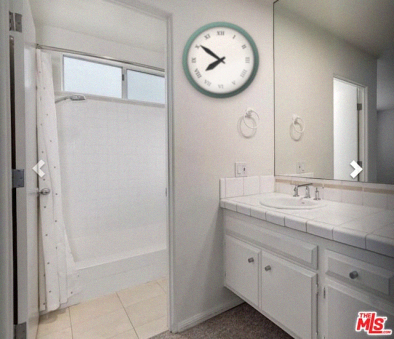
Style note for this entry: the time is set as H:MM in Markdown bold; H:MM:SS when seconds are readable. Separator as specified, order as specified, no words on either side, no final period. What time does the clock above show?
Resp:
**7:51**
